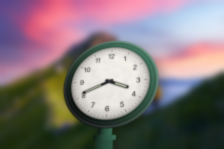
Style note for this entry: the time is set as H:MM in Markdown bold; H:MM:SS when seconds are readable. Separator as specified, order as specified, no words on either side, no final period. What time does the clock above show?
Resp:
**3:41**
